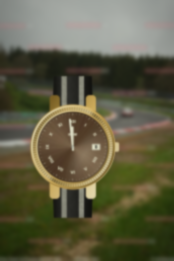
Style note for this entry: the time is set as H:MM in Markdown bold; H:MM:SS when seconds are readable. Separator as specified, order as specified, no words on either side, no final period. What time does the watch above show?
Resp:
**11:59**
